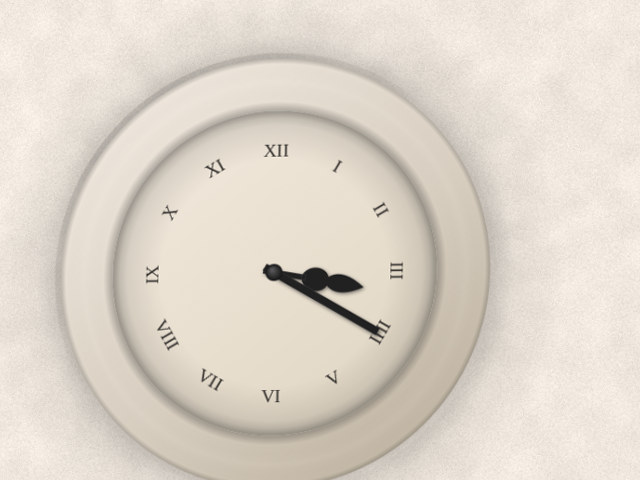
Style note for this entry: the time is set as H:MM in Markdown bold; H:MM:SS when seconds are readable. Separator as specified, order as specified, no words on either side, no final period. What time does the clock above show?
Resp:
**3:20**
